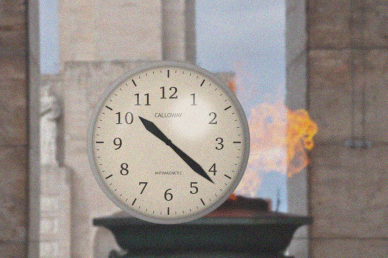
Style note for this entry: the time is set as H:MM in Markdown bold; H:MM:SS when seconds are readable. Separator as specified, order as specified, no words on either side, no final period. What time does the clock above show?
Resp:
**10:22**
